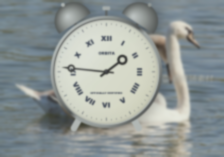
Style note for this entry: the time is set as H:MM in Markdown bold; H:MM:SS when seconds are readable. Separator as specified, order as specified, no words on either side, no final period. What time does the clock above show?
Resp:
**1:46**
